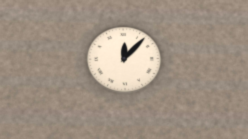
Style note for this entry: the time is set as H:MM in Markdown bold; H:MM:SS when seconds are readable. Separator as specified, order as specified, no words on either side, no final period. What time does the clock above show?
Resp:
**12:07**
